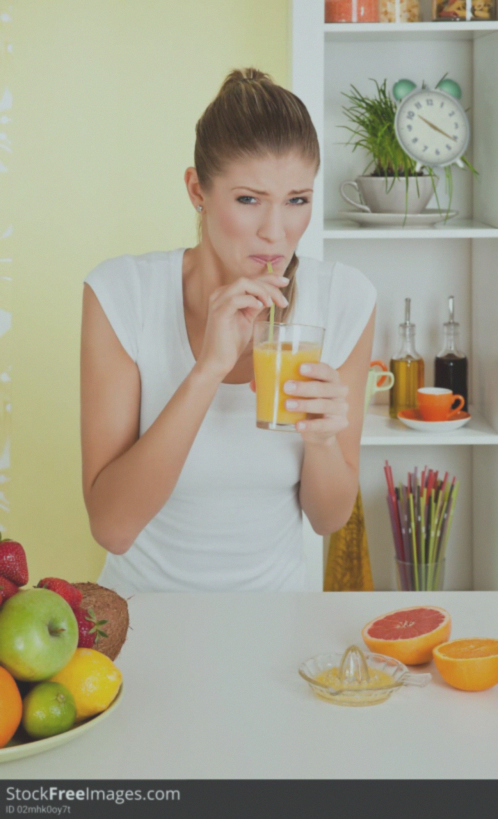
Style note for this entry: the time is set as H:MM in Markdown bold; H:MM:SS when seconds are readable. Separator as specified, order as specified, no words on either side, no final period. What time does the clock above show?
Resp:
**10:21**
